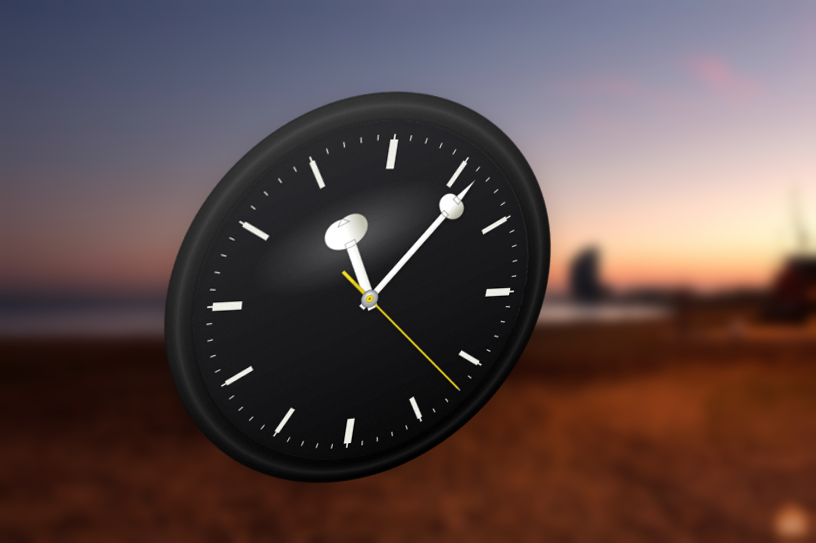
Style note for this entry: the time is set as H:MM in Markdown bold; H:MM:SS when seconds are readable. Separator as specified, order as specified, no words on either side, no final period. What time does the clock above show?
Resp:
**11:06:22**
